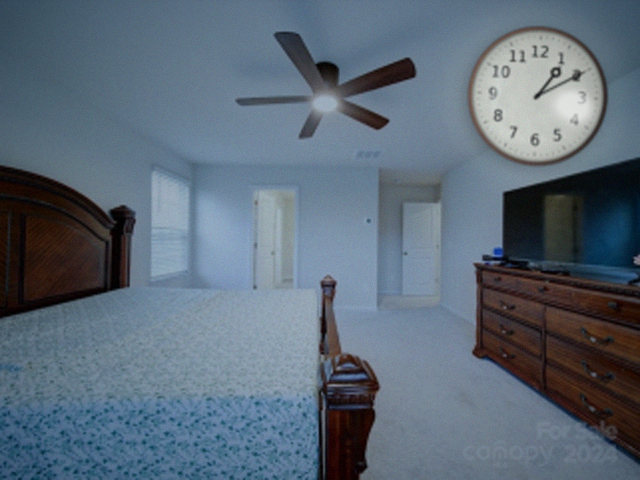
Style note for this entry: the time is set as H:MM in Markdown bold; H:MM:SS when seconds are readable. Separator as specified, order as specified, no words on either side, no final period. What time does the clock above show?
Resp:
**1:10**
